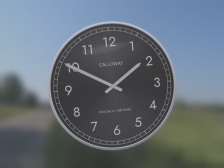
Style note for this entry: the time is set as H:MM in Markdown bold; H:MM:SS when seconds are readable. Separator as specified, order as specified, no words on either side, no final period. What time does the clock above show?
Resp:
**1:50**
